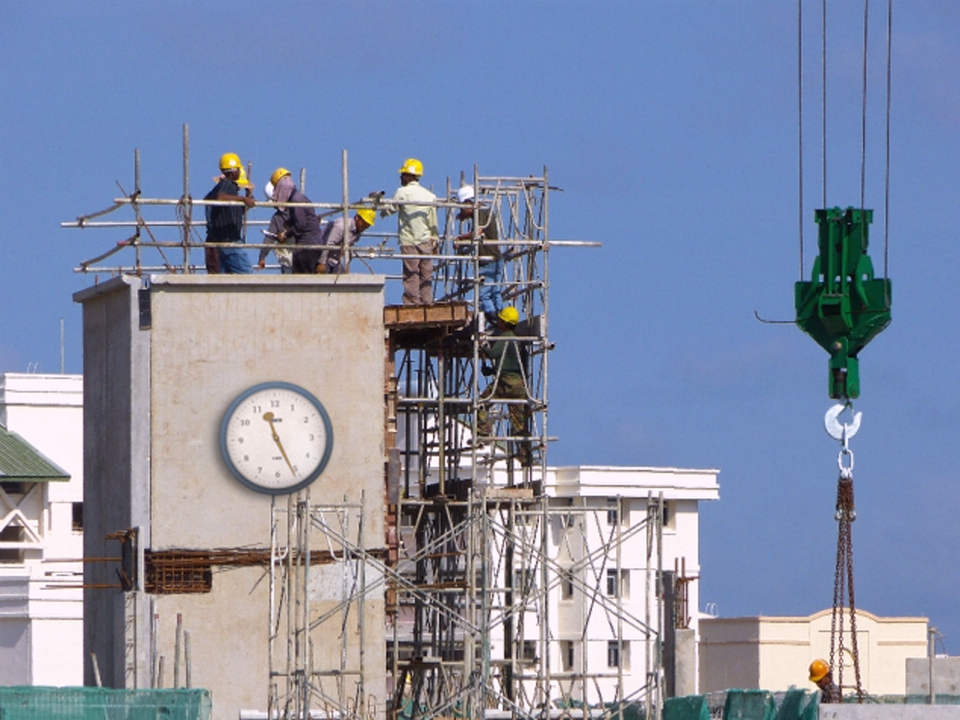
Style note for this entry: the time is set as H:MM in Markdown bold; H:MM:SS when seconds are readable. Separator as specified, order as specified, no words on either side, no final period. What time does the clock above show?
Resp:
**11:26**
